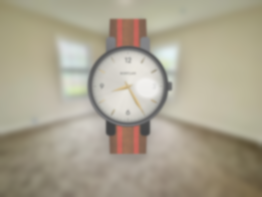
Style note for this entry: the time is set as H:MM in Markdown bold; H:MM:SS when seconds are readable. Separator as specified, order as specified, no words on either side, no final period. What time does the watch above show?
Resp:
**8:25**
